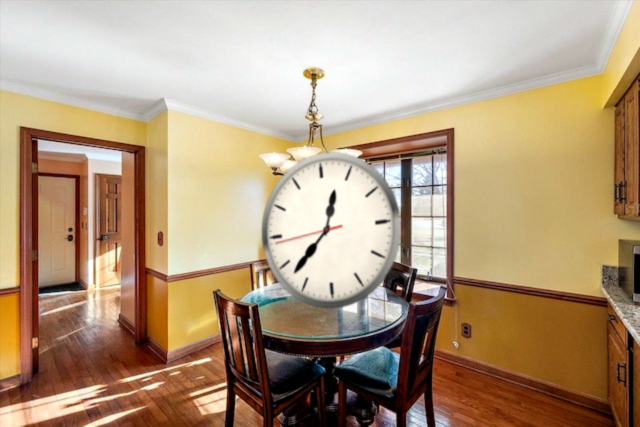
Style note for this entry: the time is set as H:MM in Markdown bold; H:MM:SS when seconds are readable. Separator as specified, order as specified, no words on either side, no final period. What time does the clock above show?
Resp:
**12:37:44**
